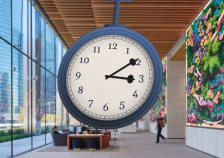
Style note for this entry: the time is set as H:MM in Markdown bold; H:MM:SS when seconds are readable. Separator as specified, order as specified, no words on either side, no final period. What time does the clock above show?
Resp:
**3:09**
